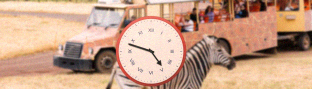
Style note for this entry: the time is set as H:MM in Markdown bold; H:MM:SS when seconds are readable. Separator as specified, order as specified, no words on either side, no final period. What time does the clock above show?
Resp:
**4:48**
